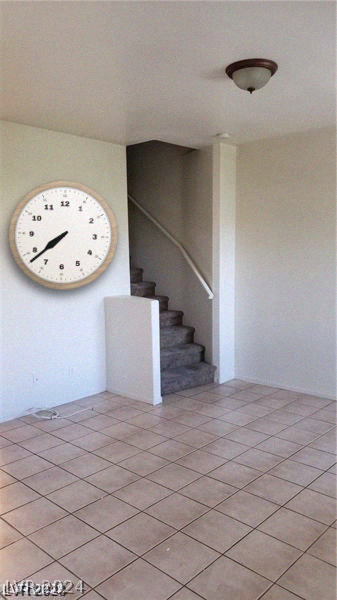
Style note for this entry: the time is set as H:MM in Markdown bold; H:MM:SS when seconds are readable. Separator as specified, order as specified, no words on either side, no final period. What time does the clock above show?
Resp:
**7:38**
